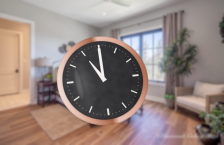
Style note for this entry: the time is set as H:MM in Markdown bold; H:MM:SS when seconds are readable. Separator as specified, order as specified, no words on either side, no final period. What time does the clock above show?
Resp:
**11:00**
